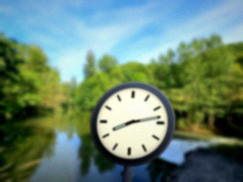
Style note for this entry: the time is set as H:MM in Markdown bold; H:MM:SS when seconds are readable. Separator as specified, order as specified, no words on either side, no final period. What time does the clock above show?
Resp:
**8:13**
